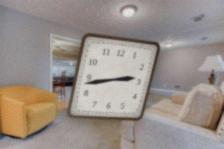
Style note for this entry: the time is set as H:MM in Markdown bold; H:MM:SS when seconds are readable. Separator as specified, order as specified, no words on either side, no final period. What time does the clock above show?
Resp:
**2:43**
